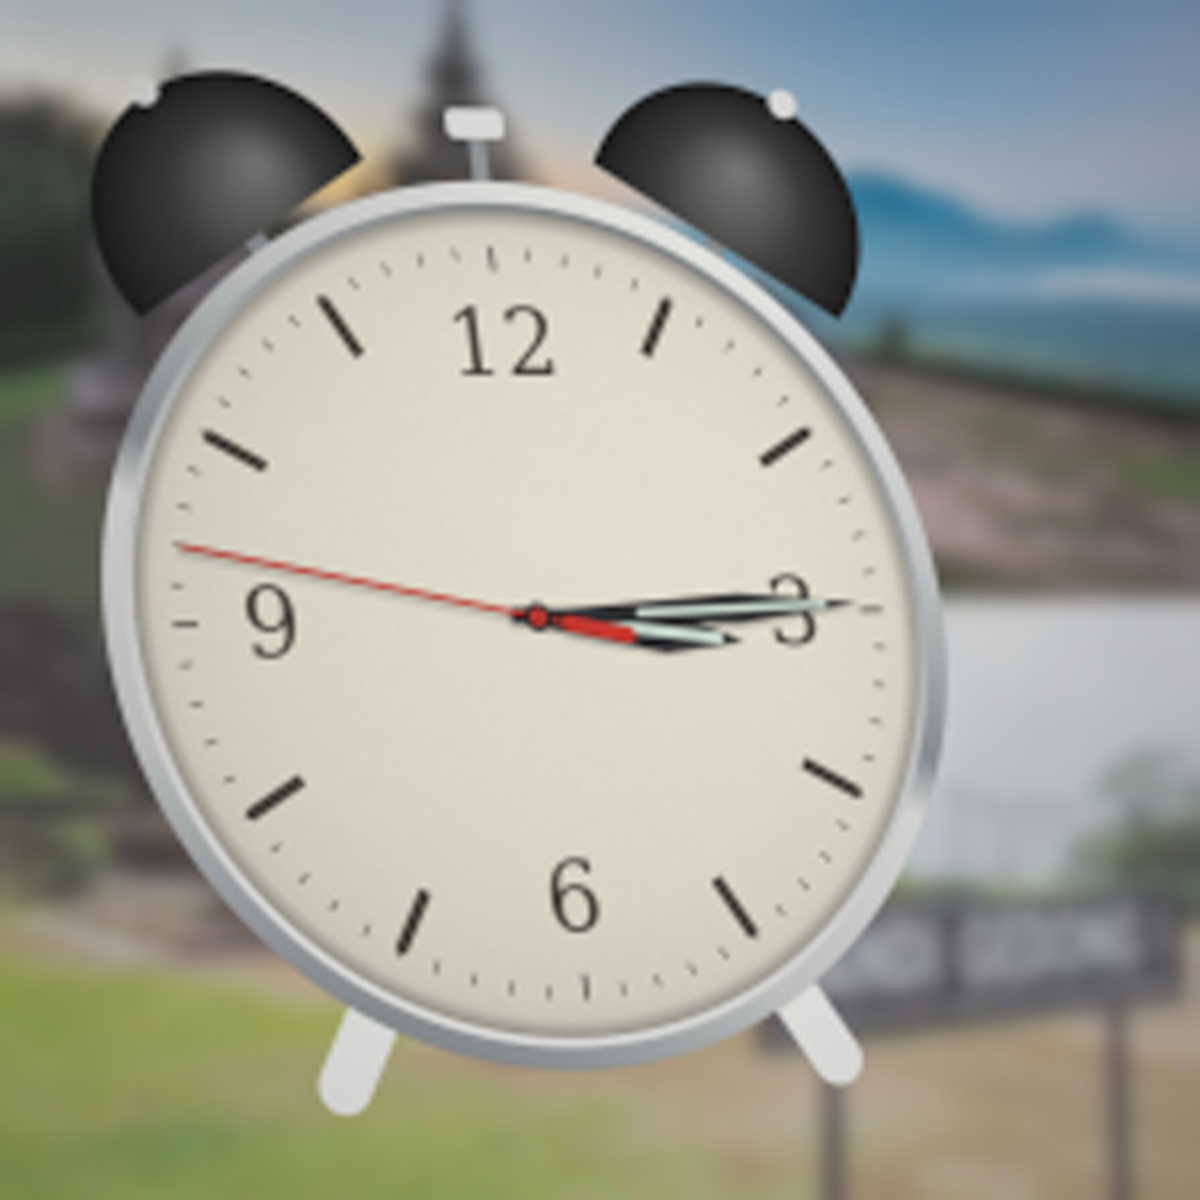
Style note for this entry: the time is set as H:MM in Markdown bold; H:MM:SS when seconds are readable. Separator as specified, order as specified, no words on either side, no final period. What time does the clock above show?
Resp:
**3:14:47**
